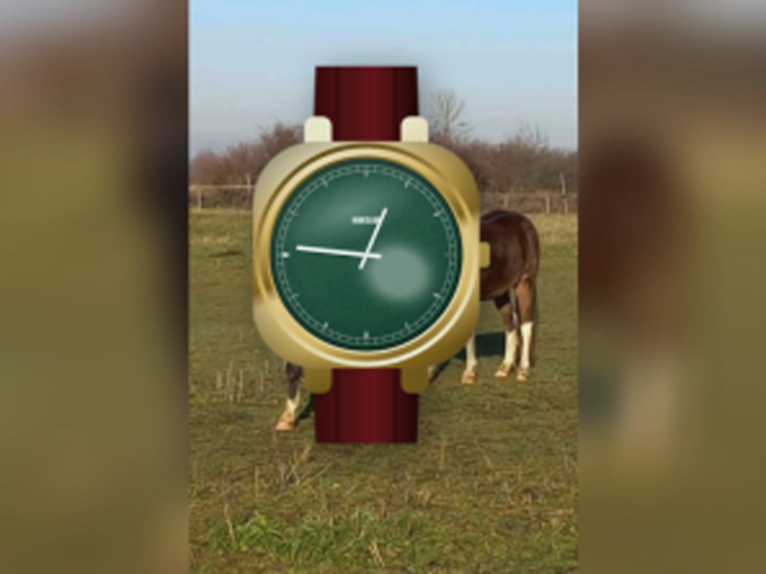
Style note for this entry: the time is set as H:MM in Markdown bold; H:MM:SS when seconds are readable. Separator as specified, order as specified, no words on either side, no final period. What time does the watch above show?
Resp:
**12:46**
